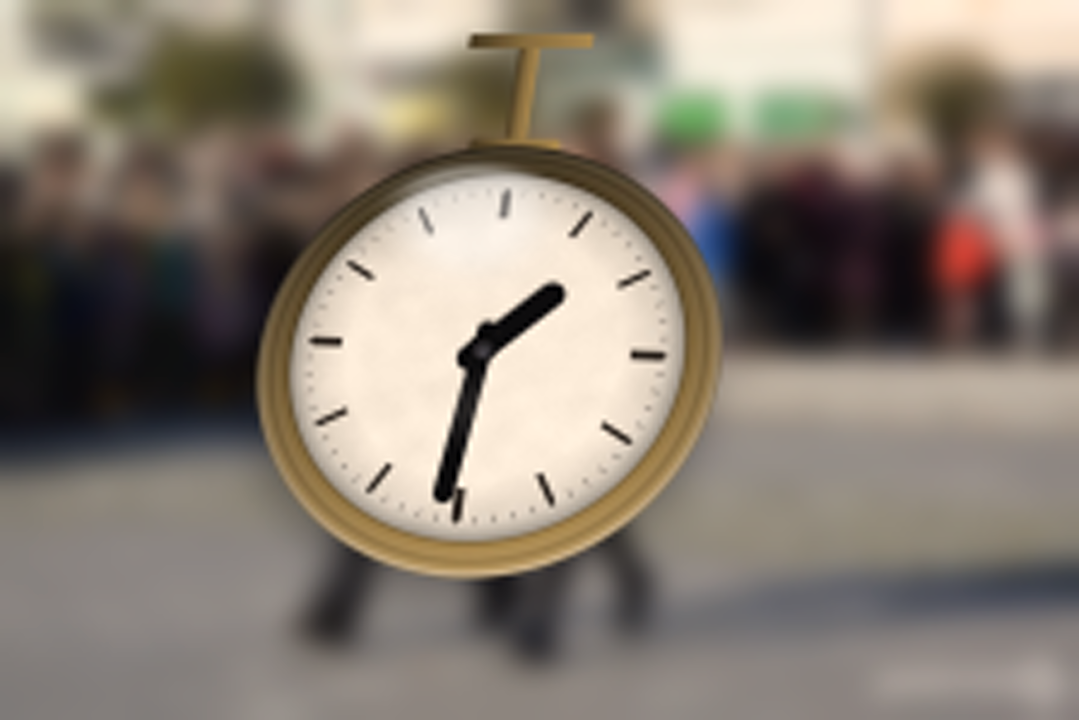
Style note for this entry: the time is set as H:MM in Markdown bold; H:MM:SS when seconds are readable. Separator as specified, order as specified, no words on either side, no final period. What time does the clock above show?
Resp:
**1:31**
